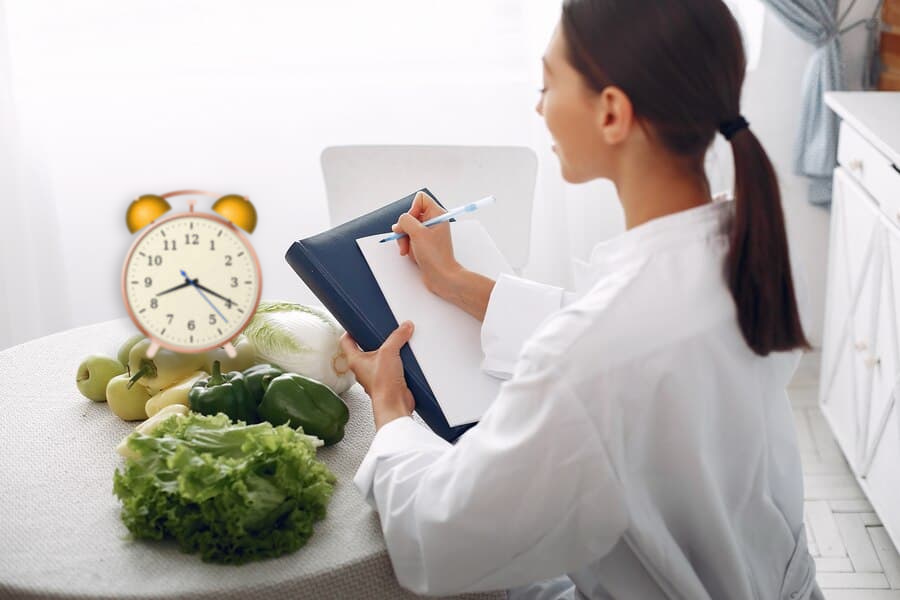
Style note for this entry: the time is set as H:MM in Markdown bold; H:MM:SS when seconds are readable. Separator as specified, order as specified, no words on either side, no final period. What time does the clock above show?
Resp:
**8:19:23**
